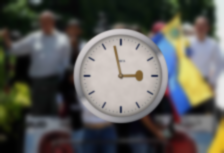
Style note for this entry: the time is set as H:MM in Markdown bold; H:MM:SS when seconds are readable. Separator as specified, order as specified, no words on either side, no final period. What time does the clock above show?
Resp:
**2:58**
